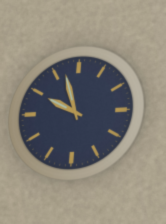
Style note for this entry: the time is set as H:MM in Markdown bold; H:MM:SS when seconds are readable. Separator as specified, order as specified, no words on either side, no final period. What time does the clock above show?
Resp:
**9:57**
